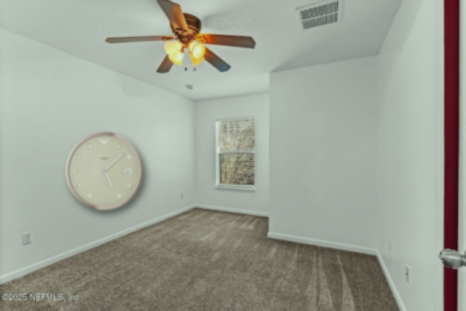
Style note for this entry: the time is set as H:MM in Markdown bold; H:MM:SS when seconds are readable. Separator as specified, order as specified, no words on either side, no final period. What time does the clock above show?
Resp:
**5:08**
